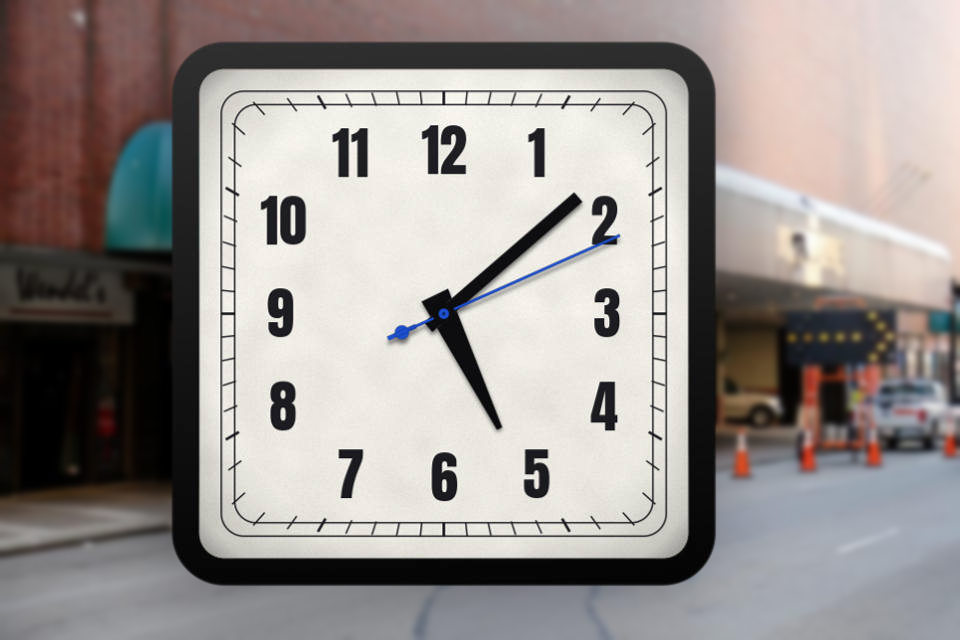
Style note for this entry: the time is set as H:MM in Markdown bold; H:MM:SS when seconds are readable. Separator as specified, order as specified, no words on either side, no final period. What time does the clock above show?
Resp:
**5:08:11**
